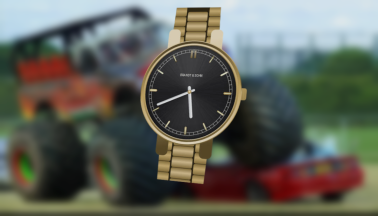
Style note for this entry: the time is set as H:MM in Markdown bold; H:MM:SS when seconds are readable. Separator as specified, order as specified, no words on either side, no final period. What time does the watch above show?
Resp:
**5:41**
